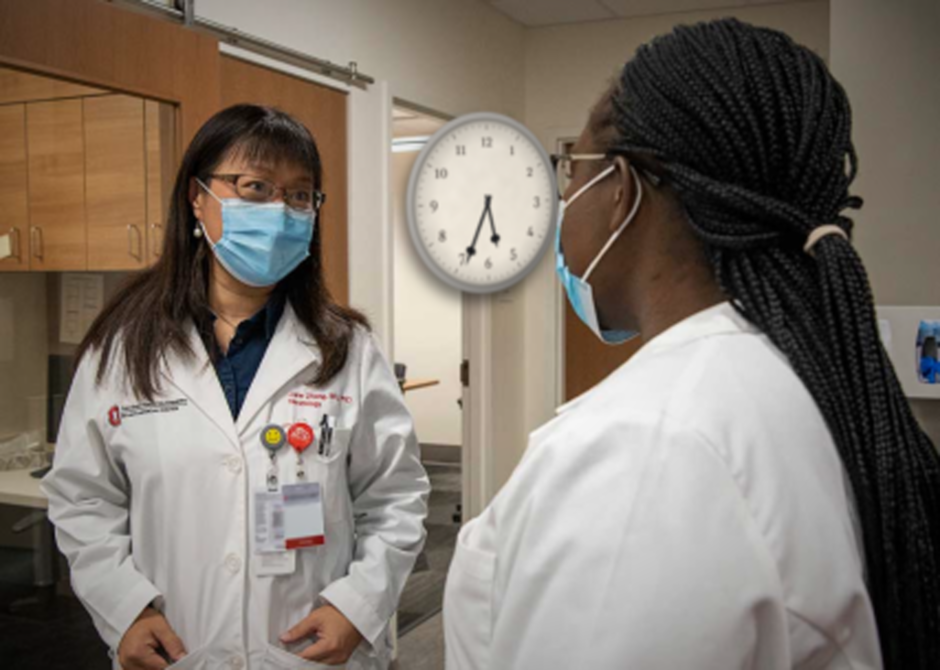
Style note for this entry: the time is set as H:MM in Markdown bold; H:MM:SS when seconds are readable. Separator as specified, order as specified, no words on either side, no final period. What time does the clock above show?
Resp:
**5:34**
